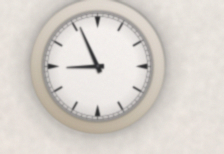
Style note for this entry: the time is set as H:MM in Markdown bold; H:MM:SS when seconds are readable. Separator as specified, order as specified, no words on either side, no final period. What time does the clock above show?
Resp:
**8:56**
